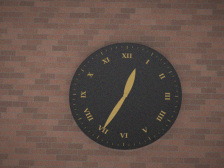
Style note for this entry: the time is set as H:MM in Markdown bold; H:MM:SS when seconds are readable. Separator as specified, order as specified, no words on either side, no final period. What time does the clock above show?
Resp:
**12:35**
